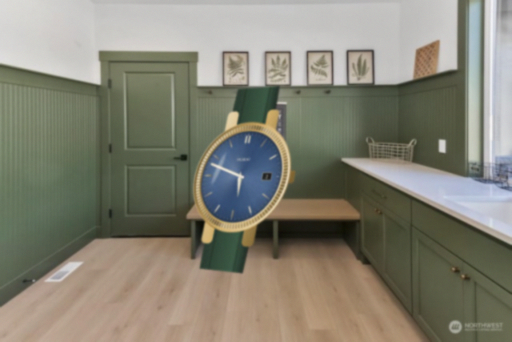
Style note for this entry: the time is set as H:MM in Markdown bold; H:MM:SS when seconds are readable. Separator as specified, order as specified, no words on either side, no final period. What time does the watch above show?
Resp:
**5:48**
